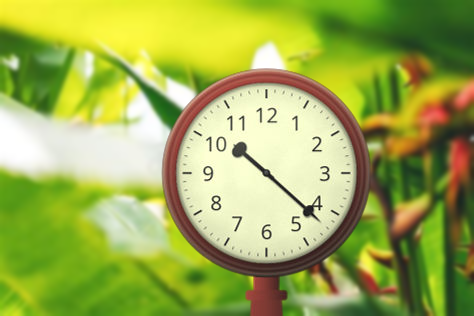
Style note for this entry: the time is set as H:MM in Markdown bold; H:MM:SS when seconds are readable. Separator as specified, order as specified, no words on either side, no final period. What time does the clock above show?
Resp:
**10:22**
